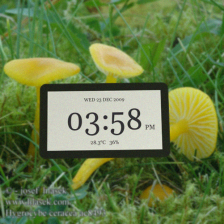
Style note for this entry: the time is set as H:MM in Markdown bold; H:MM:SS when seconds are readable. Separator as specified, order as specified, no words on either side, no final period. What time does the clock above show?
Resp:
**3:58**
